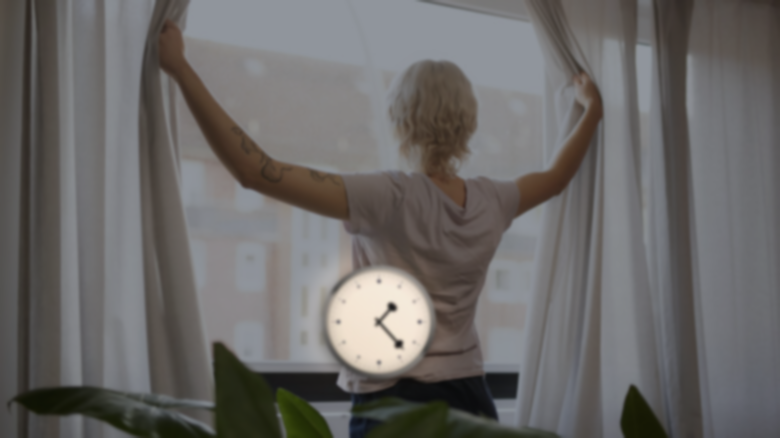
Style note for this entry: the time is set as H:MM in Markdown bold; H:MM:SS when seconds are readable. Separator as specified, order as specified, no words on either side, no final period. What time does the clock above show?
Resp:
**1:23**
